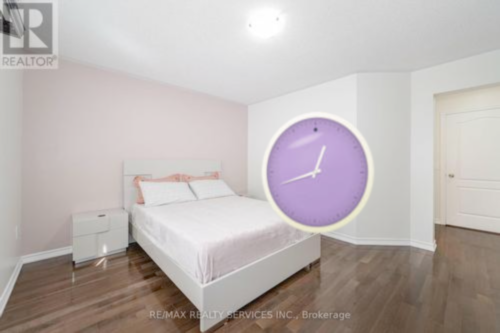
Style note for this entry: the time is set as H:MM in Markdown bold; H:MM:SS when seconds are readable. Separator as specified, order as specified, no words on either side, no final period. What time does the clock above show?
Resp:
**12:42**
